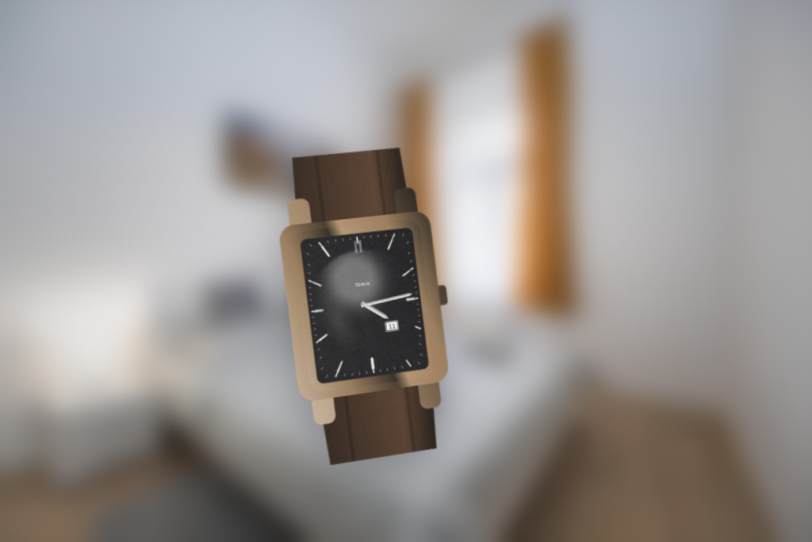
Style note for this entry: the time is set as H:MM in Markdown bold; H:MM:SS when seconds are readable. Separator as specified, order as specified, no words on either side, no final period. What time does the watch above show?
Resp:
**4:14**
